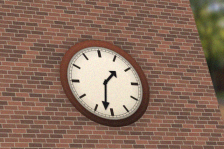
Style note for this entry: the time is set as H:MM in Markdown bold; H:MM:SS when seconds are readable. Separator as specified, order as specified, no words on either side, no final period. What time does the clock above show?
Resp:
**1:32**
